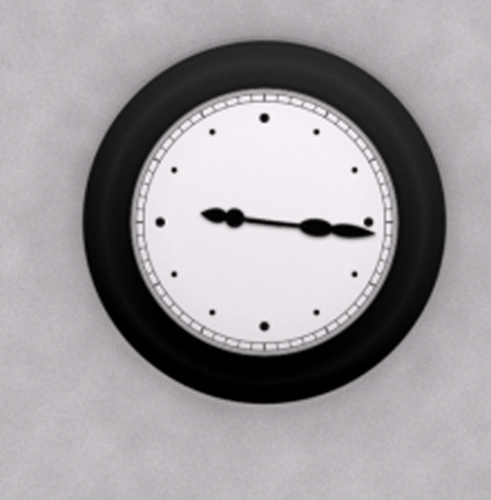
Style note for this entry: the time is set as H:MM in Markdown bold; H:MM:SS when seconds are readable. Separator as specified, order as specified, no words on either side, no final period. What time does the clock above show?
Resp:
**9:16**
